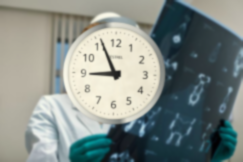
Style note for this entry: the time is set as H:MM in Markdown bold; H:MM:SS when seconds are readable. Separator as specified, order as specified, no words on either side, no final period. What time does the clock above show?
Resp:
**8:56**
